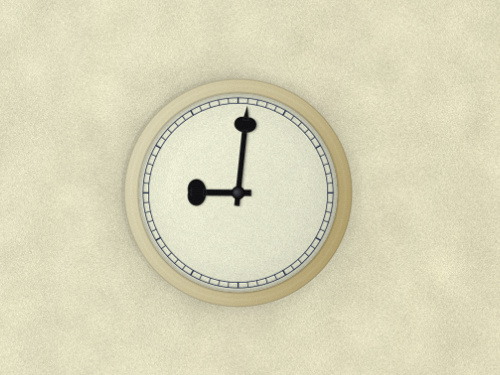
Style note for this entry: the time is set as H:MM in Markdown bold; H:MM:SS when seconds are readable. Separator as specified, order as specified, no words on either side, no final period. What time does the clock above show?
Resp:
**9:01**
